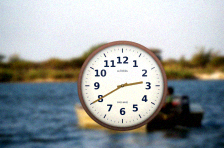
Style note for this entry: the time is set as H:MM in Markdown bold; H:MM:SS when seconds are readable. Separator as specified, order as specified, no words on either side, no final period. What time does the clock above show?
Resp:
**2:40**
